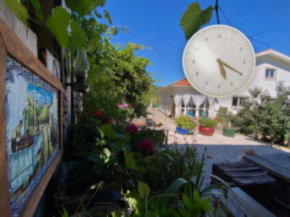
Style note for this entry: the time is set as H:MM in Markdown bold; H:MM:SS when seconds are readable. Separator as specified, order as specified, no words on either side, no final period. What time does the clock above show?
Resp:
**5:20**
